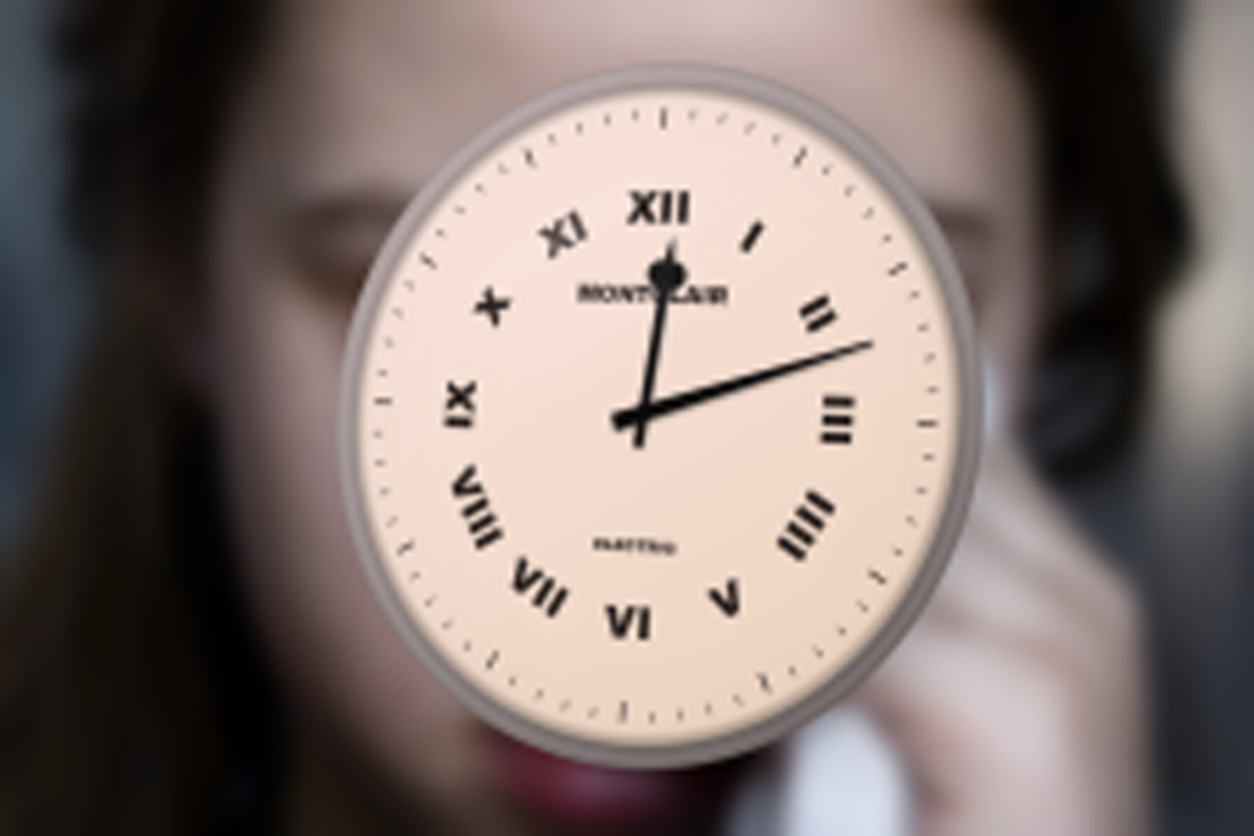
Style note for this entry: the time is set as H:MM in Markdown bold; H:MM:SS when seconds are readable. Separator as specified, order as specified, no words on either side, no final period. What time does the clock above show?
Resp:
**12:12**
